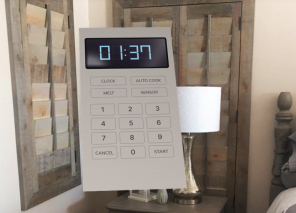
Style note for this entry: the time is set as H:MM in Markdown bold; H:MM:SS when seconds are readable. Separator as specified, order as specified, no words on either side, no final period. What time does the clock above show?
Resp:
**1:37**
